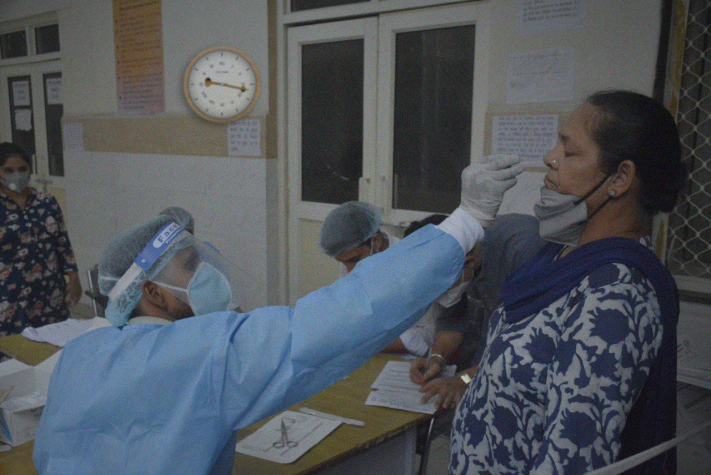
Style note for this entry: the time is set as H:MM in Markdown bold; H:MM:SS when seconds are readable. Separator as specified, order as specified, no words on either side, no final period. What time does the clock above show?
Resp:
**9:17**
